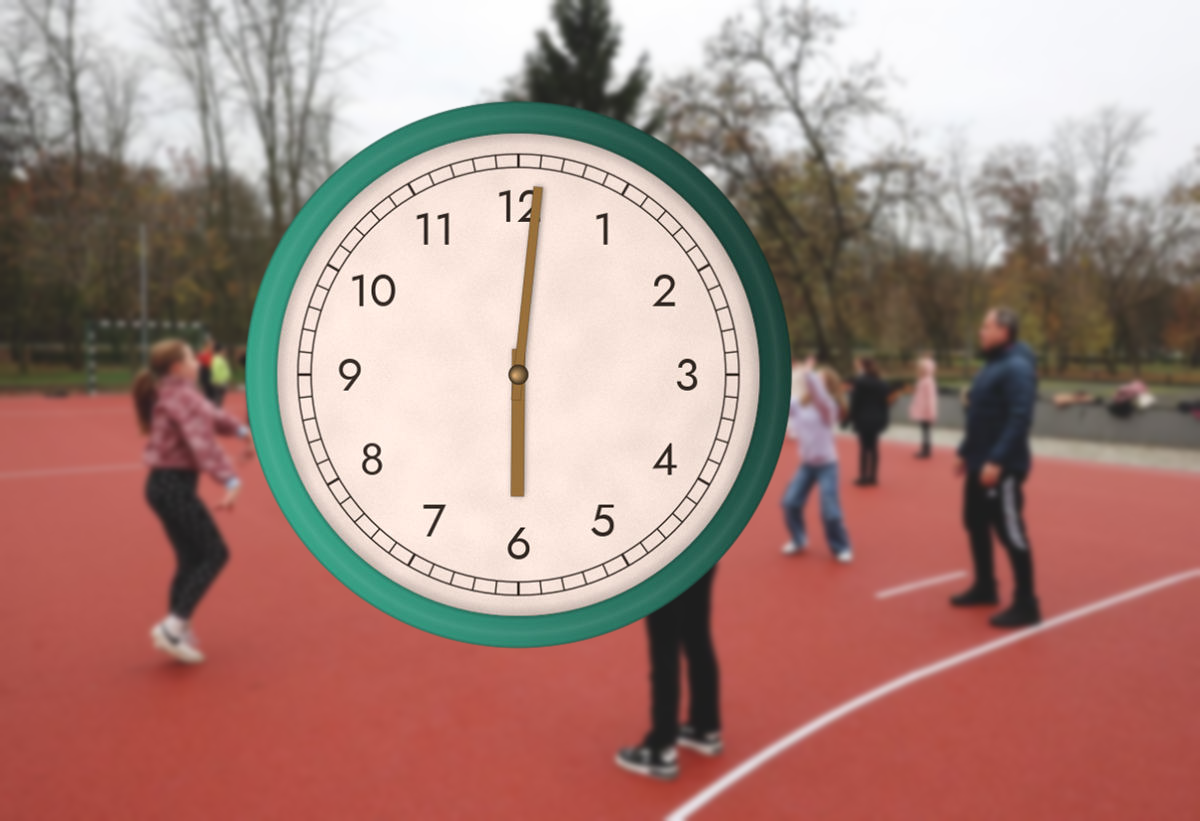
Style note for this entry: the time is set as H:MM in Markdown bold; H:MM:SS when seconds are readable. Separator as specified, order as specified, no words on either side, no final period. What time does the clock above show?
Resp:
**6:01**
